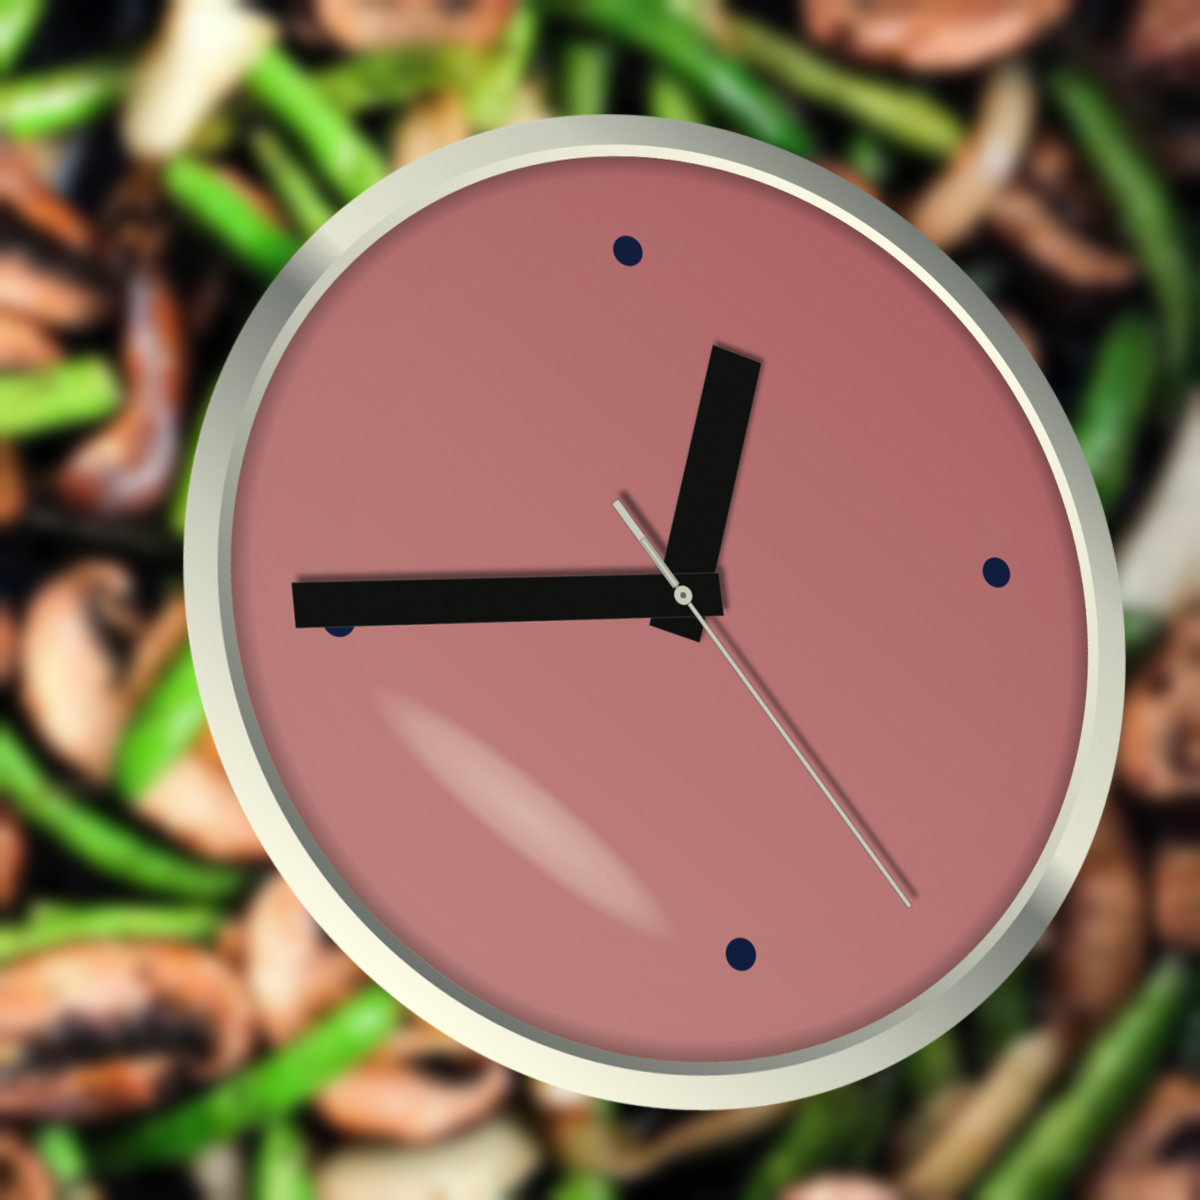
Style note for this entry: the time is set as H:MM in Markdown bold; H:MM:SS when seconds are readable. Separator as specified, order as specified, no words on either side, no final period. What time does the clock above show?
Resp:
**12:45:25**
